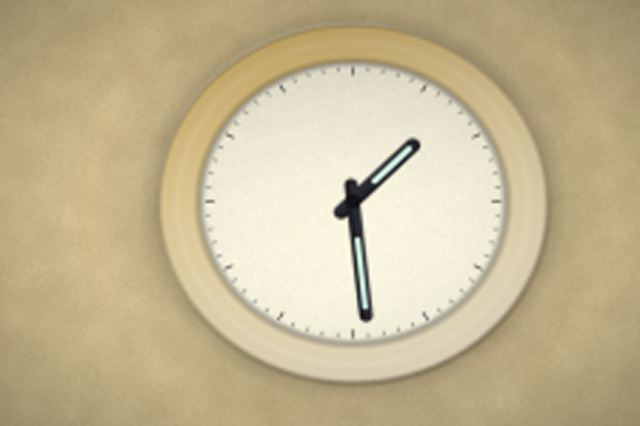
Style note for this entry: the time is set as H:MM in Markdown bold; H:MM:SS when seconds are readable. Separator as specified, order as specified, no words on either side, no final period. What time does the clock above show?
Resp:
**1:29**
